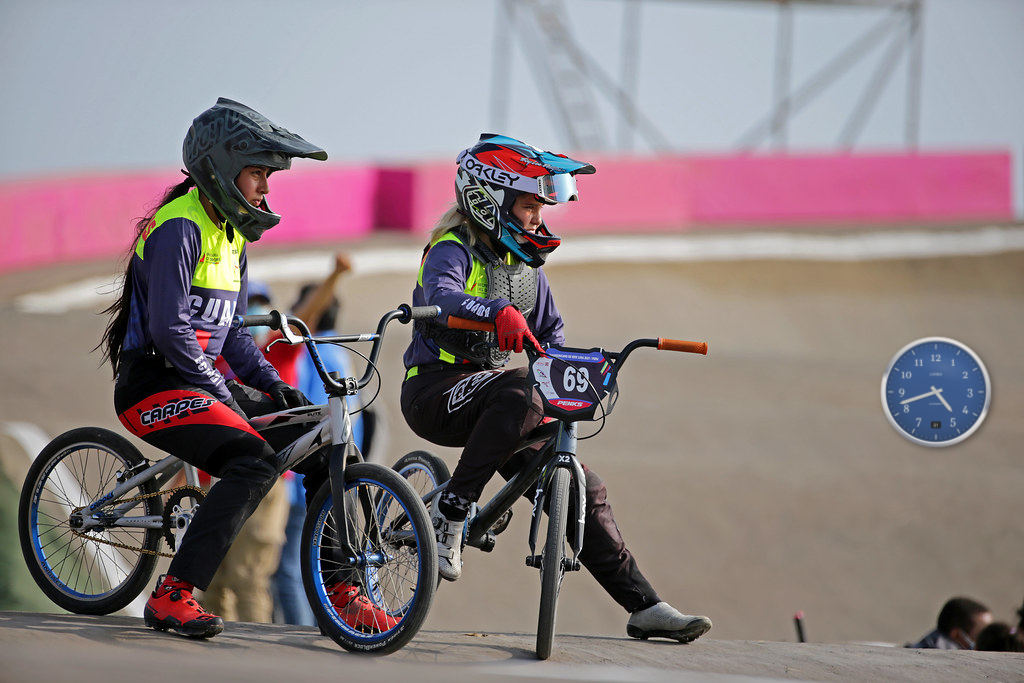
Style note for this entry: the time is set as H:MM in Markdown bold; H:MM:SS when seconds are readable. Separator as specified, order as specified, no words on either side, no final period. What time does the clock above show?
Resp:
**4:42**
